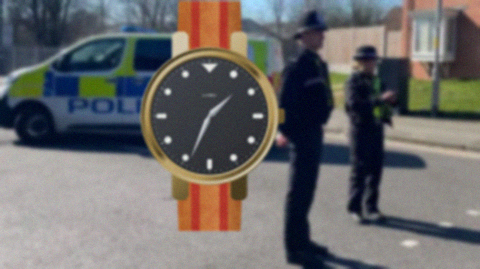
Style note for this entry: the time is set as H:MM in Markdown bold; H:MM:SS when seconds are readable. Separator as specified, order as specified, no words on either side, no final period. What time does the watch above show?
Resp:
**1:34**
